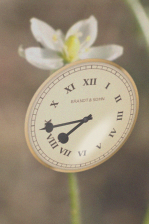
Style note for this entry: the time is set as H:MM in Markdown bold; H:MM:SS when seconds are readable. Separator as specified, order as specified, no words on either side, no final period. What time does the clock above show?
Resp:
**7:44**
